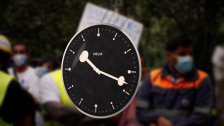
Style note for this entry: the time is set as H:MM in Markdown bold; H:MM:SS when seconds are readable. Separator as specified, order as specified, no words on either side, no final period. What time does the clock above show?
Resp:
**10:18**
